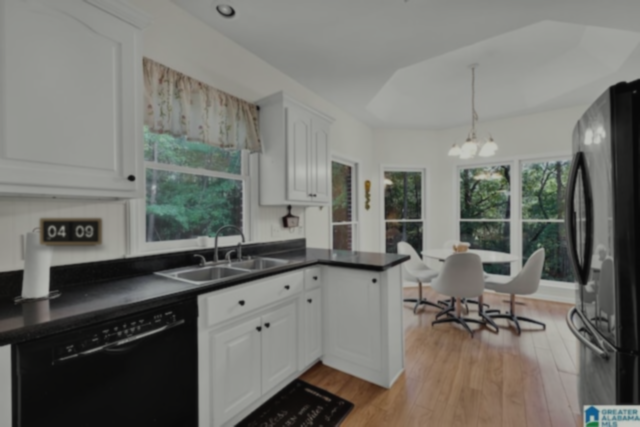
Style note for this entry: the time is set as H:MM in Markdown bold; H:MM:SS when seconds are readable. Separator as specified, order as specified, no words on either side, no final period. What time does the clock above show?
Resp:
**4:09**
